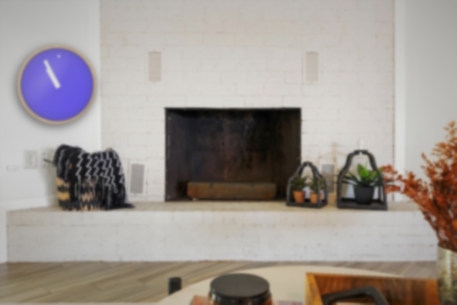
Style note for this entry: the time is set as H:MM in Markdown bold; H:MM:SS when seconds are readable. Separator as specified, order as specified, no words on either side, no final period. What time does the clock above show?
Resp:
**10:55**
